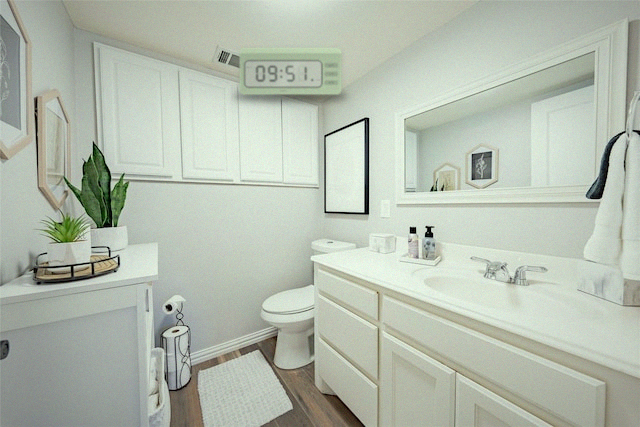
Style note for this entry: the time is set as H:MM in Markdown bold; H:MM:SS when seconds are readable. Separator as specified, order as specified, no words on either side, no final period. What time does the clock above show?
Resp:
**9:51**
